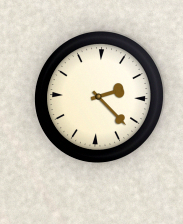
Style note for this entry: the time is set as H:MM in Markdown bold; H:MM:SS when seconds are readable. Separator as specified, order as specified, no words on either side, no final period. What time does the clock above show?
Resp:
**2:22**
